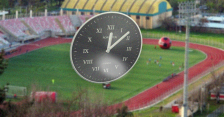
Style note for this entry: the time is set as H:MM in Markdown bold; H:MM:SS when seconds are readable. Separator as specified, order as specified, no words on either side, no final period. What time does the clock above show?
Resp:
**12:08**
